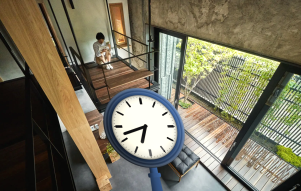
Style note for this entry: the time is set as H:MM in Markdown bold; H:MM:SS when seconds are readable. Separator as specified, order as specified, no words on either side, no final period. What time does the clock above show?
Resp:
**6:42**
